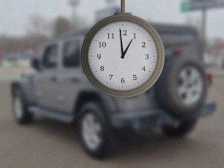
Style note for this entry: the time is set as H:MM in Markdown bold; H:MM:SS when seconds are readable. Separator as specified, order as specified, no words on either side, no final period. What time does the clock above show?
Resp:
**12:59**
